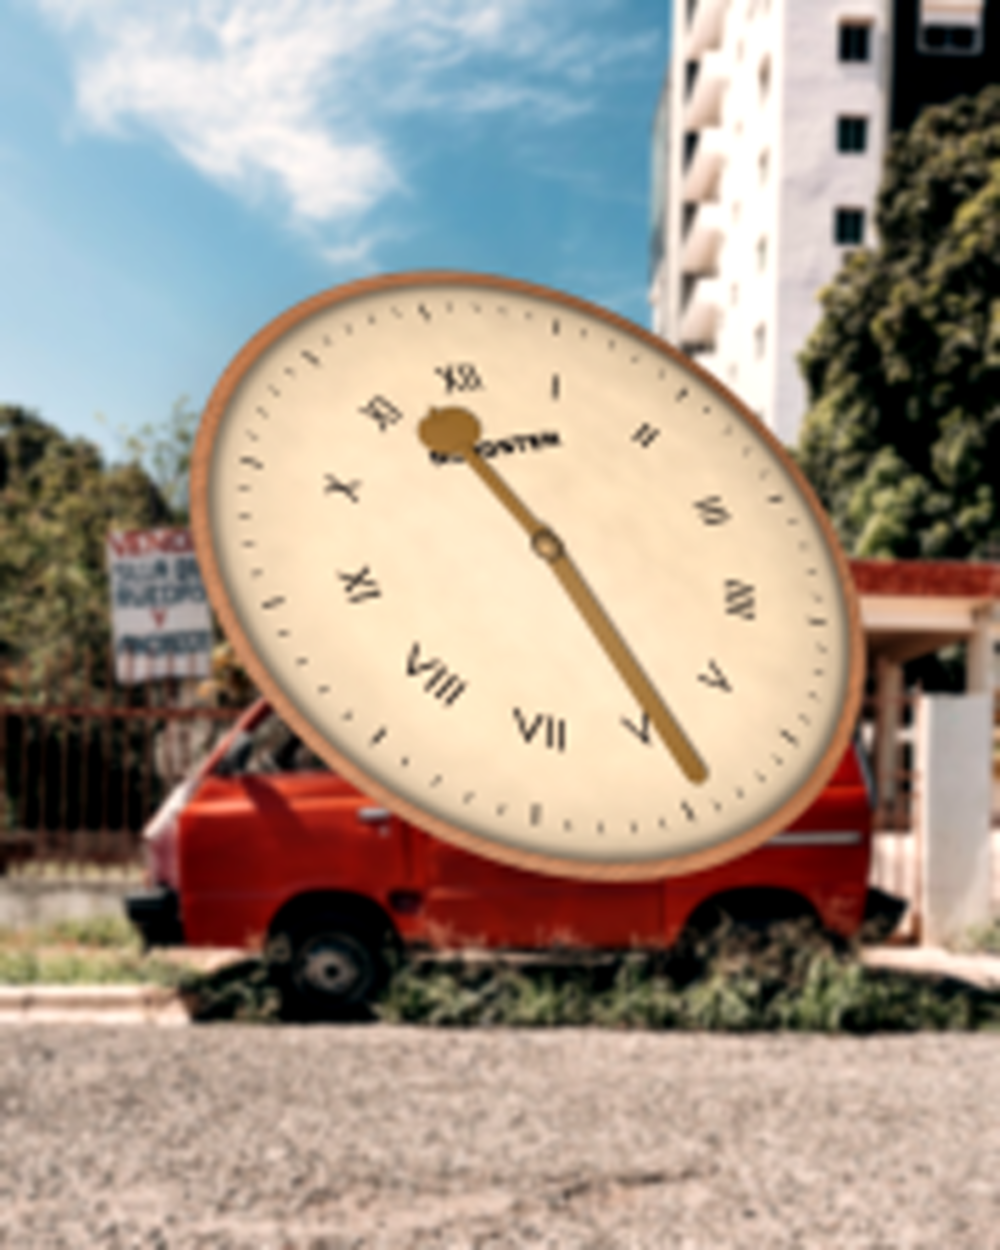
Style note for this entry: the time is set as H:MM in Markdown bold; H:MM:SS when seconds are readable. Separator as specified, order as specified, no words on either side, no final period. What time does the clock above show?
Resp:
**11:29**
